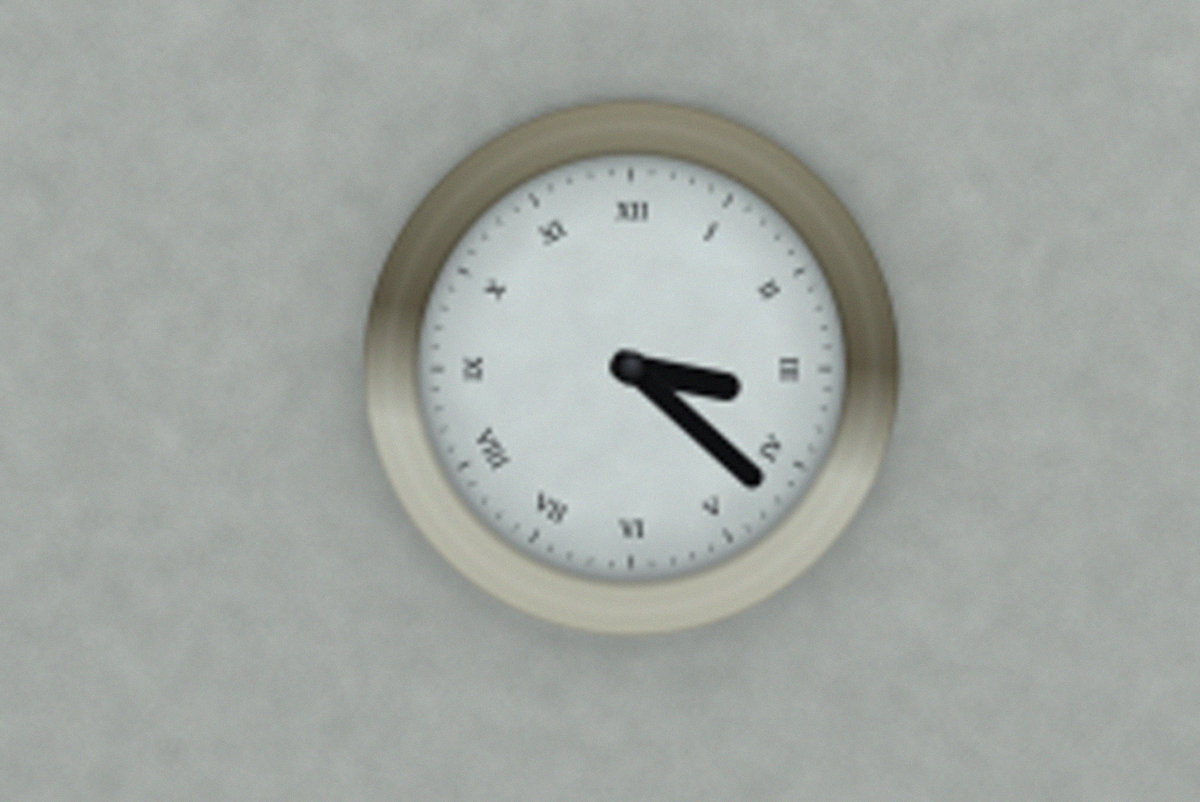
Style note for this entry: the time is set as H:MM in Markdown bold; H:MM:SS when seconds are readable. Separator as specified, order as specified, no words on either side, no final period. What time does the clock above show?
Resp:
**3:22**
